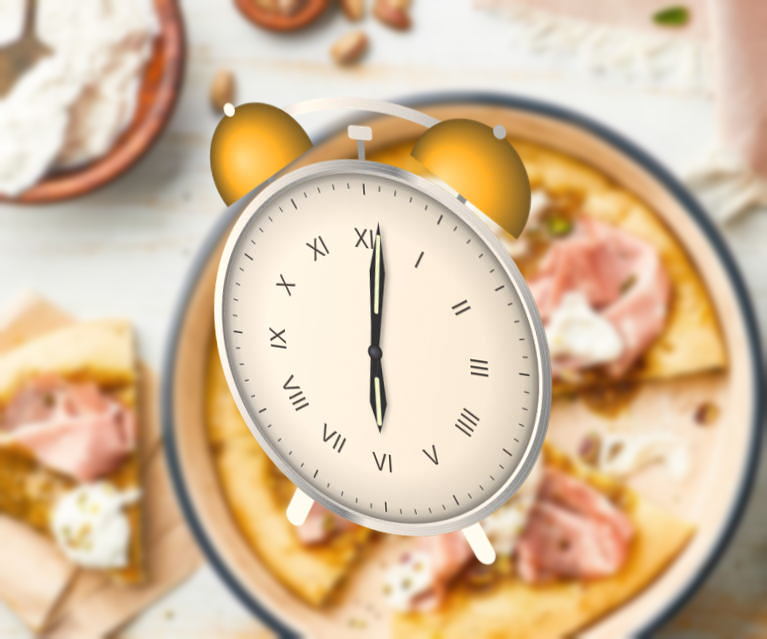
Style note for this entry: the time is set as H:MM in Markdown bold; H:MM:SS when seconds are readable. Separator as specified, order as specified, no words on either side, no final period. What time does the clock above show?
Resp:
**6:01**
